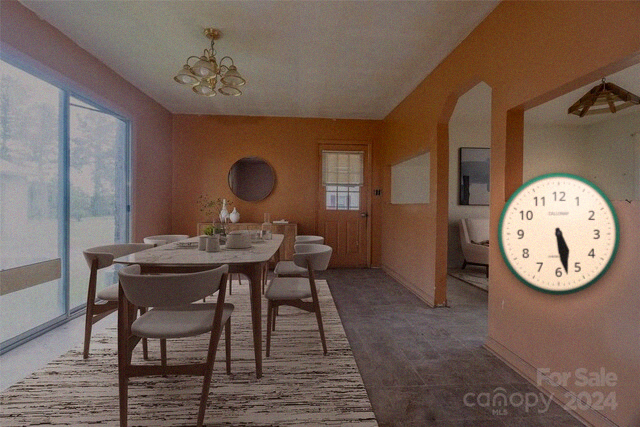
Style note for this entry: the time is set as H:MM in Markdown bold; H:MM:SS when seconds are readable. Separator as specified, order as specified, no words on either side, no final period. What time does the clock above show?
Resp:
**5:28**
